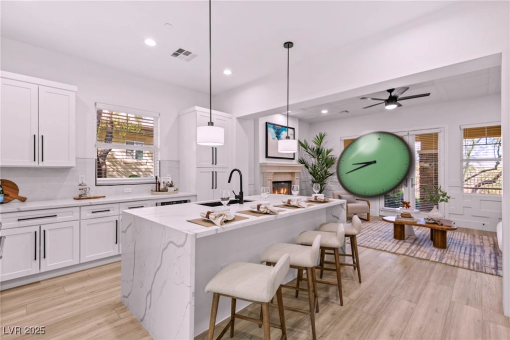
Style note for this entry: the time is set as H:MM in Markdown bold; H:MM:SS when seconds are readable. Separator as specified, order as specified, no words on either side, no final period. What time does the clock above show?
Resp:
**8:40**
